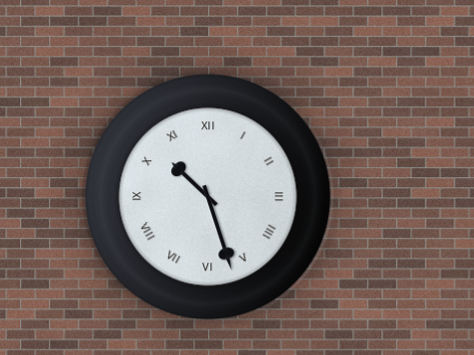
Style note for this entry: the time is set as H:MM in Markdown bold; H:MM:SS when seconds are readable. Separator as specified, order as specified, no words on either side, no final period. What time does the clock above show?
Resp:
**10:27**
